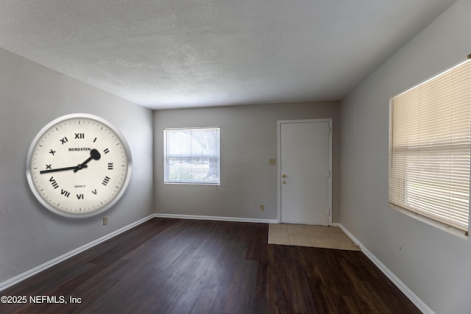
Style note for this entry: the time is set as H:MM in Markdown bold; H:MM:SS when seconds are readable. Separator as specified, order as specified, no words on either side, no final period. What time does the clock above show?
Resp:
**1:44**
